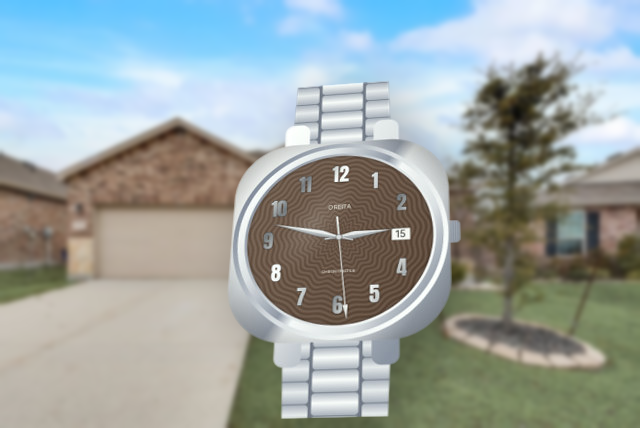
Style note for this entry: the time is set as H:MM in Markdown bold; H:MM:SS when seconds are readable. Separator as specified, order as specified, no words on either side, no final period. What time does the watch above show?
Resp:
**2:47:29**
